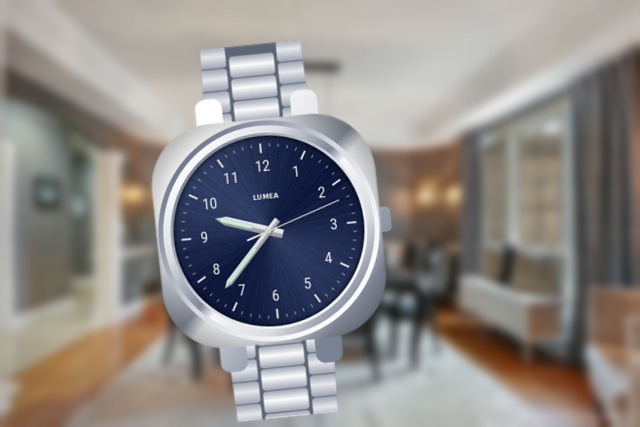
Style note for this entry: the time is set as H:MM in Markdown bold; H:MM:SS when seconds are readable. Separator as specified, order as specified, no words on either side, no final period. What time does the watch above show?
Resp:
**9:37:12**
